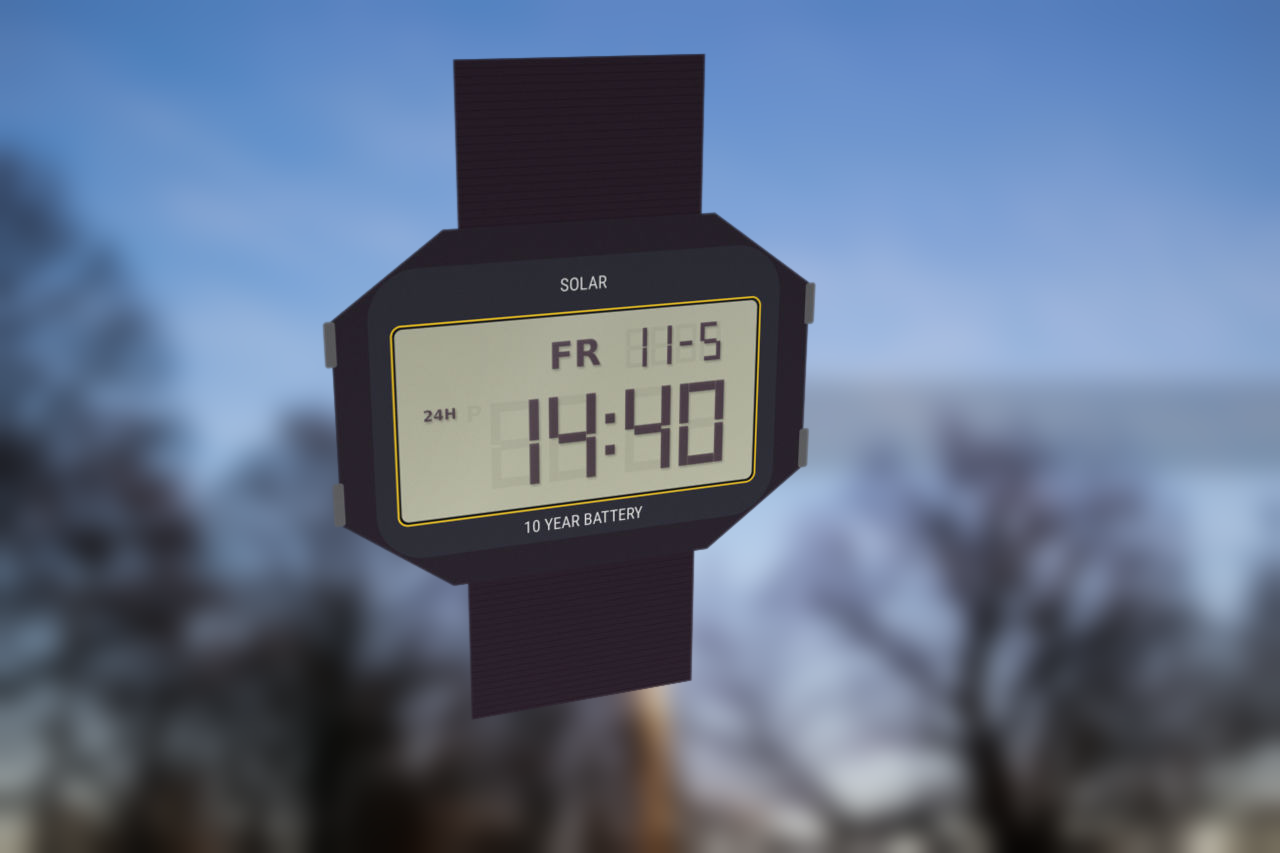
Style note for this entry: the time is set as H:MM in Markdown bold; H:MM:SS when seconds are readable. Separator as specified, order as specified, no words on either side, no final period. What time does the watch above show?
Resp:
**14:40**
